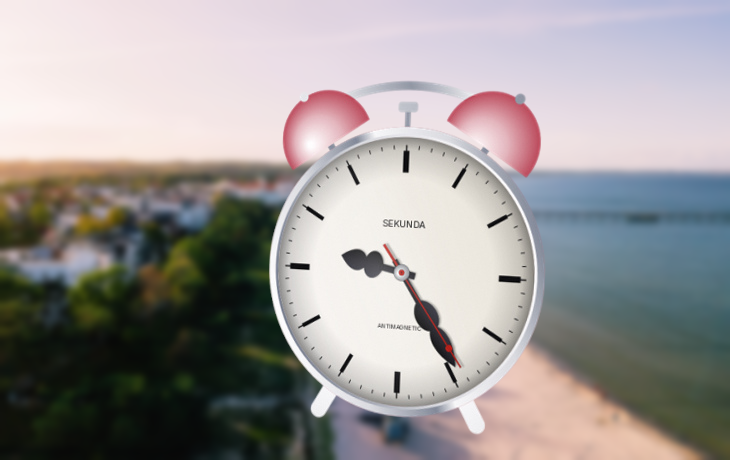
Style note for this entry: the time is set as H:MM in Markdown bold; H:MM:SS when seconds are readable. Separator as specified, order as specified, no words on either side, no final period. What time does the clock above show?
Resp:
**9:24:24**
